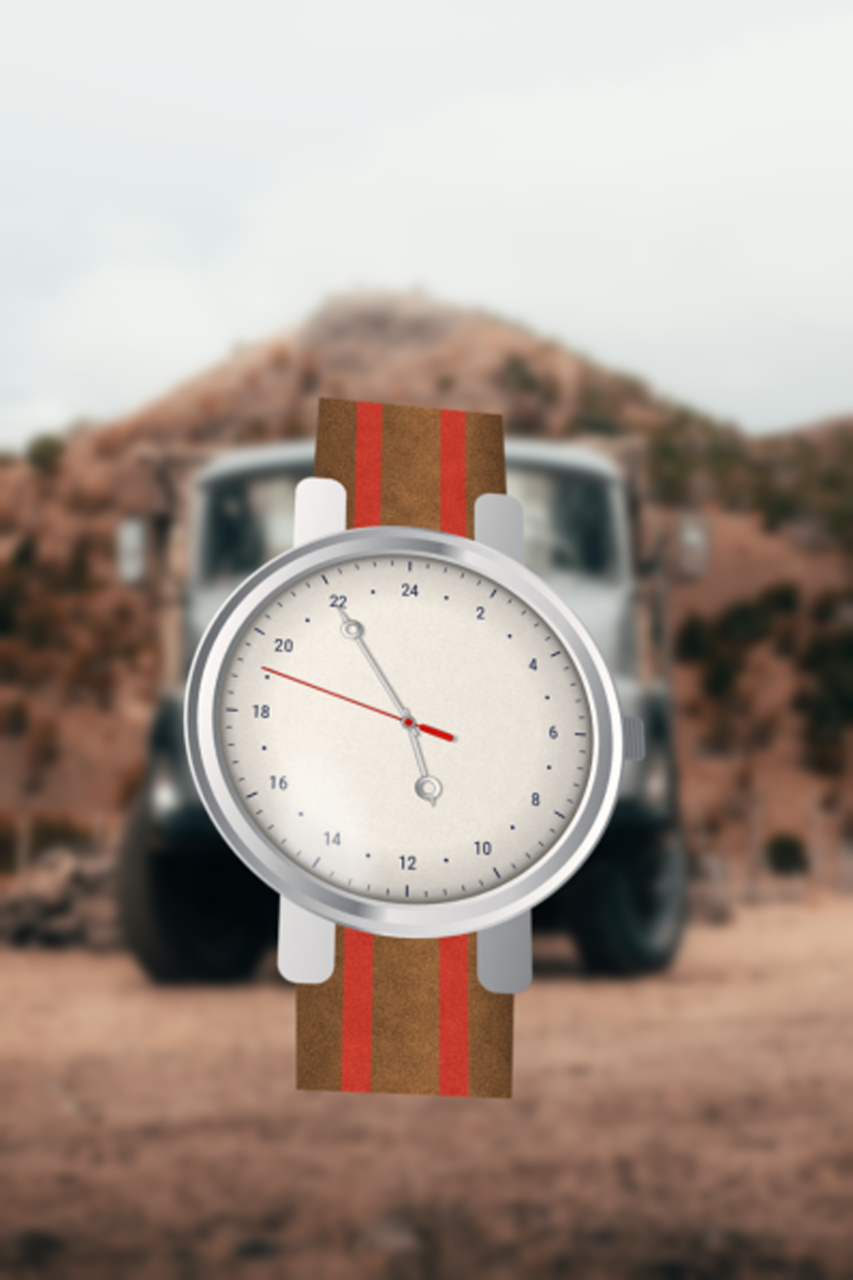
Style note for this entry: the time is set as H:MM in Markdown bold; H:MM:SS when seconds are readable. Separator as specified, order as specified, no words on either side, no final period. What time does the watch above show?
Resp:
**10:54:48**
